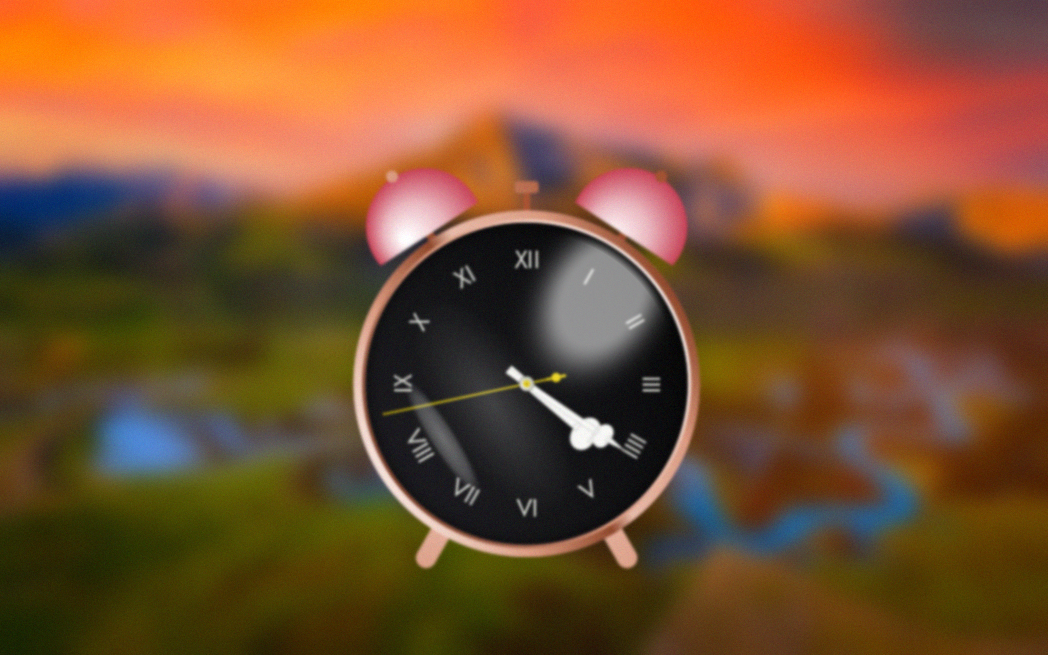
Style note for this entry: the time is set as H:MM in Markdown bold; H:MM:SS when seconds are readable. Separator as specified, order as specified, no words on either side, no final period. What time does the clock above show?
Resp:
**4:20:43**
